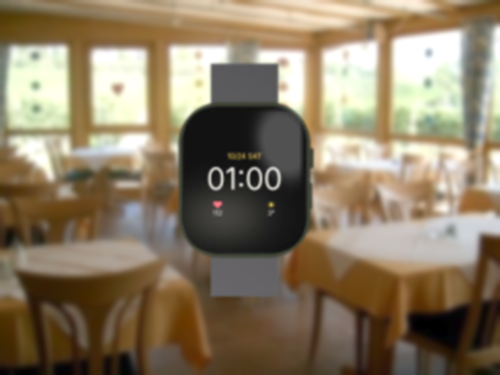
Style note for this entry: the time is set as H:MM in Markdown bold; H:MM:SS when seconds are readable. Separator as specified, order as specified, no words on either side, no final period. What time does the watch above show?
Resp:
**1:00**
